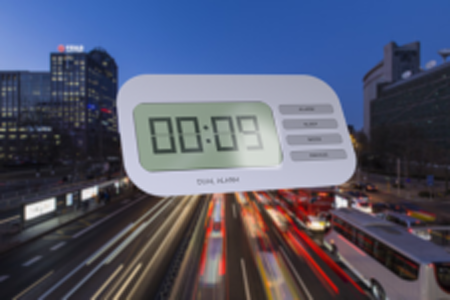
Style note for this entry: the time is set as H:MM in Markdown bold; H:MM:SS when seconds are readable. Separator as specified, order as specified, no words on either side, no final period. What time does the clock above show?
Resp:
**0:09**
